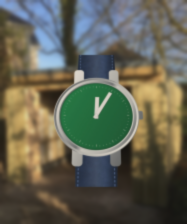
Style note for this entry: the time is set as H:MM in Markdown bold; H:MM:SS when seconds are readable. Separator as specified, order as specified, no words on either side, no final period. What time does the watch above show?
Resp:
**12:05**
